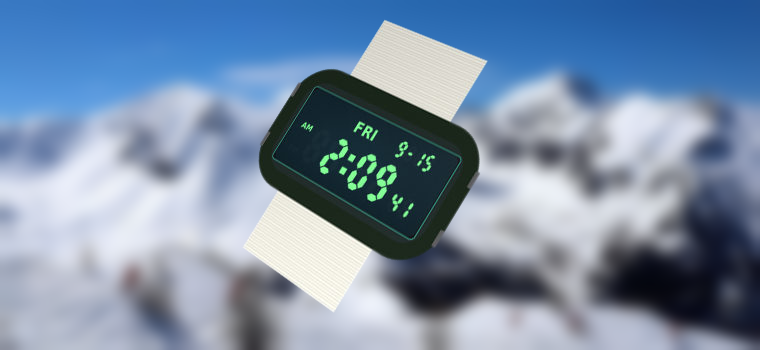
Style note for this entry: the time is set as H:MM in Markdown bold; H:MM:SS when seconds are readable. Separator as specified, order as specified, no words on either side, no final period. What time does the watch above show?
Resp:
**2:09:41**
